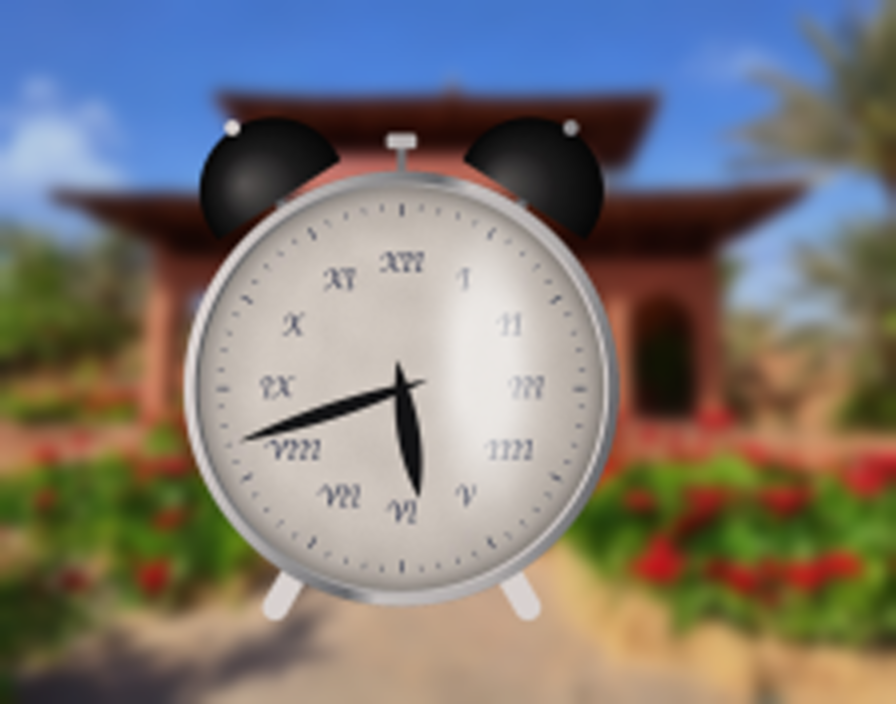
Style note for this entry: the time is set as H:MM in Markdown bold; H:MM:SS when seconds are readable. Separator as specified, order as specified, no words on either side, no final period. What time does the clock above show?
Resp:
**5:42**
